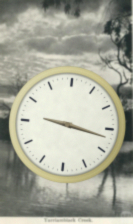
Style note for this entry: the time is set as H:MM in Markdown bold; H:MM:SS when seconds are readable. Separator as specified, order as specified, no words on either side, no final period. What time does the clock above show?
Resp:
**9:17**
